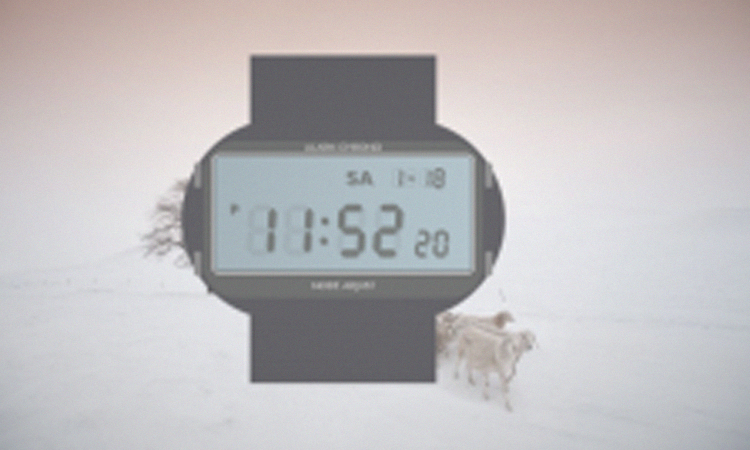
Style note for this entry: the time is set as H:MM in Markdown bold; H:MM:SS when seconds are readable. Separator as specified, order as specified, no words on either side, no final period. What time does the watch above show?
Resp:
**11:52:20**
